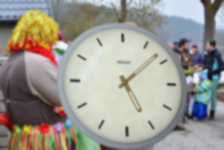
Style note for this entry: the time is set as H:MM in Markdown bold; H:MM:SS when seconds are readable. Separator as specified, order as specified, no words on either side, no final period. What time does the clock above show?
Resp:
**5:08**
